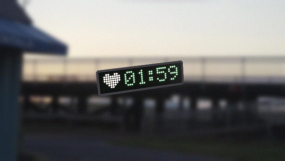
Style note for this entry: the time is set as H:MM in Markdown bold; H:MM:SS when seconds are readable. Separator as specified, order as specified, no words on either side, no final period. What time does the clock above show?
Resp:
**1:59**
